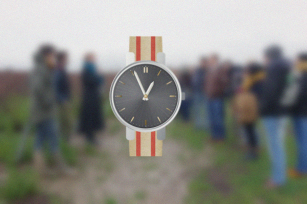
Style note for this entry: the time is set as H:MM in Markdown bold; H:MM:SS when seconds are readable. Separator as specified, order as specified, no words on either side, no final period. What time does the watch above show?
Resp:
**12:56**
